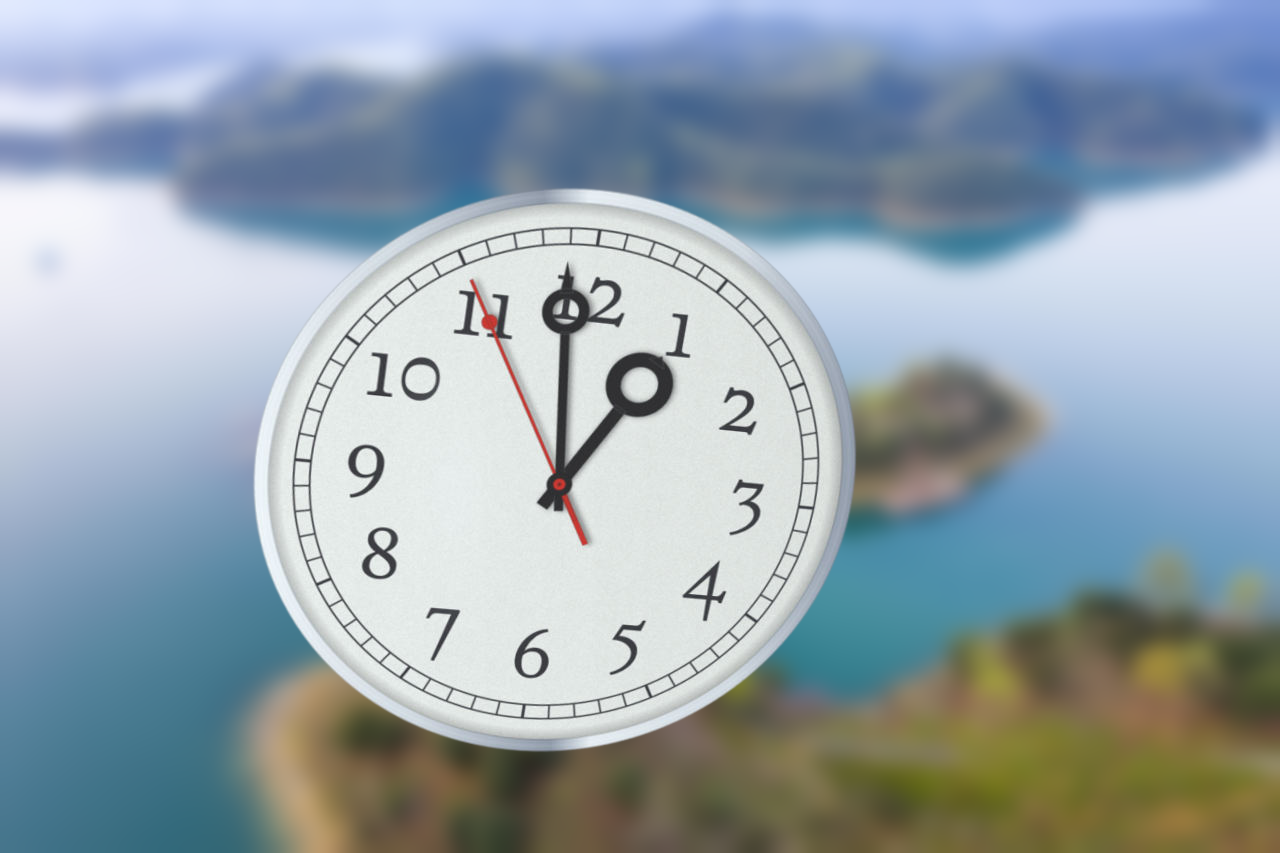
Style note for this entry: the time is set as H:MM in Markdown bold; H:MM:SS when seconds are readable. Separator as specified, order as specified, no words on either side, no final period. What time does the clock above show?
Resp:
**12:58:55**
